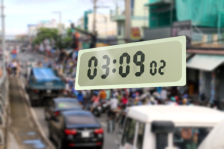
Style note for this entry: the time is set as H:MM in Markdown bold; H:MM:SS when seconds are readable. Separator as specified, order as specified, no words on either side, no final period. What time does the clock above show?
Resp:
**3:09:02**
